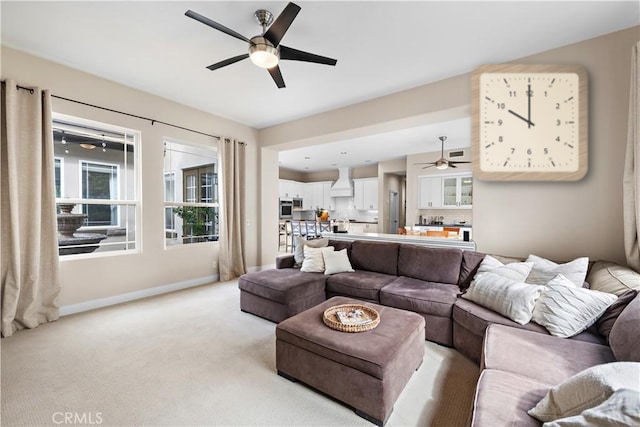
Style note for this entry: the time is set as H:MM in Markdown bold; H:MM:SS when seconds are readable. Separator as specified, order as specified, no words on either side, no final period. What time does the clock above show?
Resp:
**10:00**
